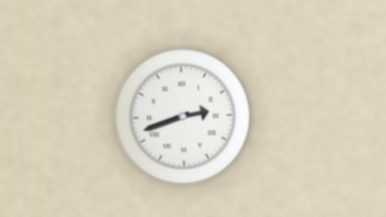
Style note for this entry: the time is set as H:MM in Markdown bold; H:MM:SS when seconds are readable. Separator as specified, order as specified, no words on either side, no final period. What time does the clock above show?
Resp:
**2:42**
